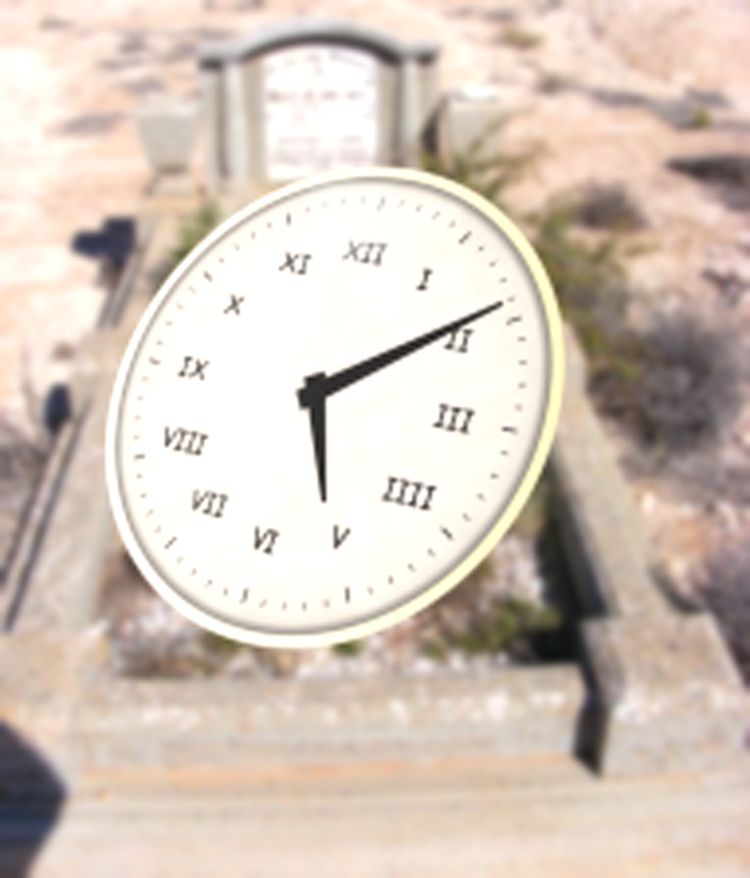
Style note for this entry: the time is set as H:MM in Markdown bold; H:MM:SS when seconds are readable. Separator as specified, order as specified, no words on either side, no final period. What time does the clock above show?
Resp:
**5:09**
